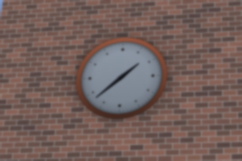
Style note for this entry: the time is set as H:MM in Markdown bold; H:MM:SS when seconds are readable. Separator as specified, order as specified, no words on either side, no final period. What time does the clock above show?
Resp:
**1:38**
